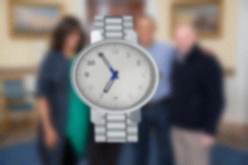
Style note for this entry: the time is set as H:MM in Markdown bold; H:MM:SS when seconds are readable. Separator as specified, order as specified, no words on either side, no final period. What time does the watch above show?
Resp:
**6:55**
